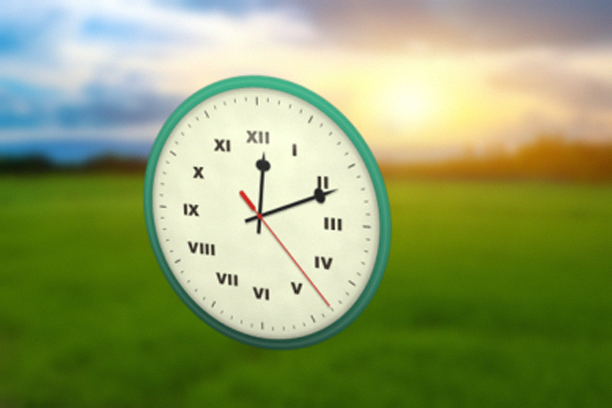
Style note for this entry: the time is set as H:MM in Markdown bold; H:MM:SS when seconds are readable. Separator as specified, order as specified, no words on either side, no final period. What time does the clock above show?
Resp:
**12:11:23**
